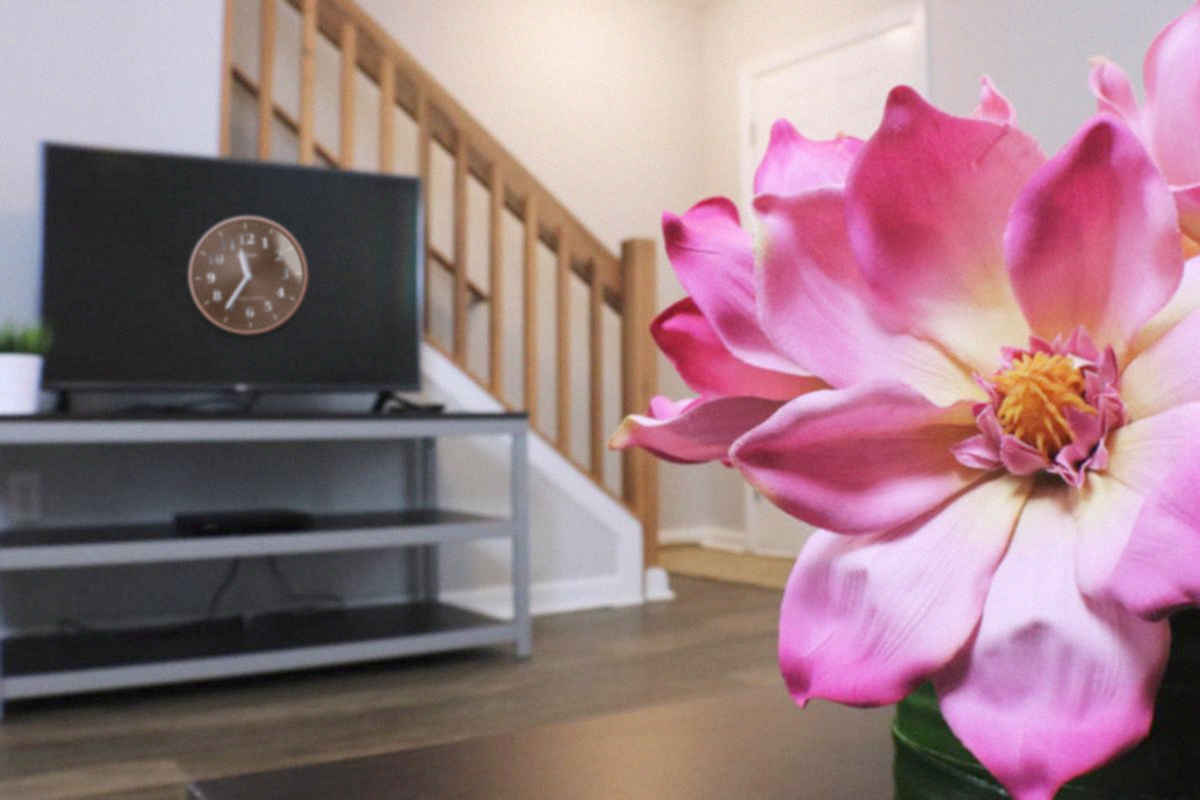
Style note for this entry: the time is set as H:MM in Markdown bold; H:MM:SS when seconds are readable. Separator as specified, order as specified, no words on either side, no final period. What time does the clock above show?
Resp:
**11:36**
